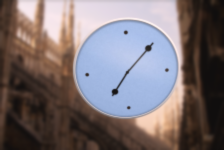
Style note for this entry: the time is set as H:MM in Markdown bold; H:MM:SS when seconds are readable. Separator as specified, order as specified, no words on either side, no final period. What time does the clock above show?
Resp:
**7:07**
